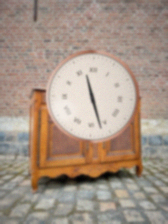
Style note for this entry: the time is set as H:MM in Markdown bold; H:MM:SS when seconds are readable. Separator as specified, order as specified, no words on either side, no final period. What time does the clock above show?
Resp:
**11:27**
